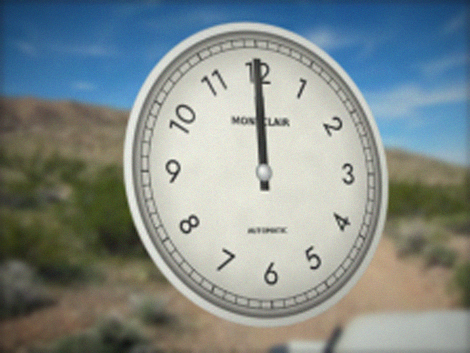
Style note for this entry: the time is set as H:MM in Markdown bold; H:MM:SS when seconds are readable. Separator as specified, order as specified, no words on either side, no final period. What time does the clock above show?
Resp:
**12:00**
